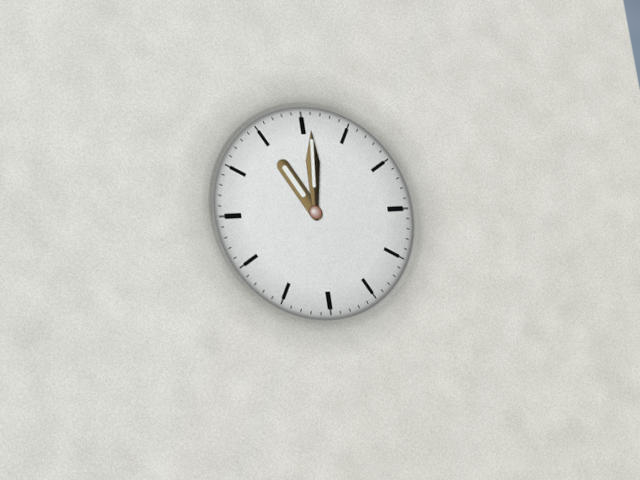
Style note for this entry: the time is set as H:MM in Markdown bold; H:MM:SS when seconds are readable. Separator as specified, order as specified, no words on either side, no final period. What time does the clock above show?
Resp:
**11:01**
